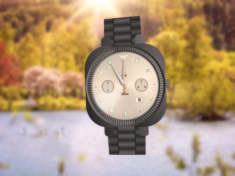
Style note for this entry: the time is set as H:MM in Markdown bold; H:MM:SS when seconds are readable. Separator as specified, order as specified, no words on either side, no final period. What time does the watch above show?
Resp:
**11:55**
